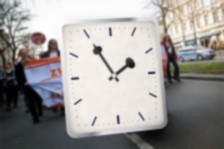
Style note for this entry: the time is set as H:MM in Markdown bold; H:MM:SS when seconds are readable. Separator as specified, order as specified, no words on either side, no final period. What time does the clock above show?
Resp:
**1:55**
